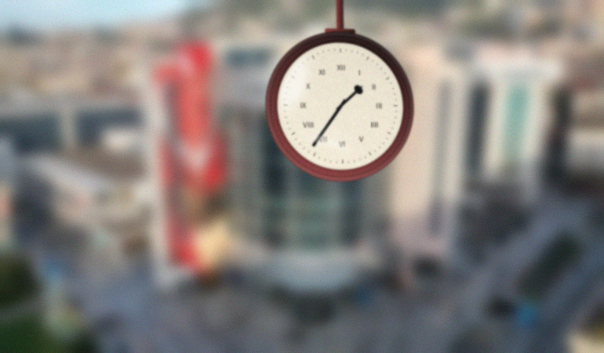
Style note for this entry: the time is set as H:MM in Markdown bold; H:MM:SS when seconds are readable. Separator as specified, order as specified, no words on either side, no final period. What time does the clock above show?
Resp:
**1:36**
